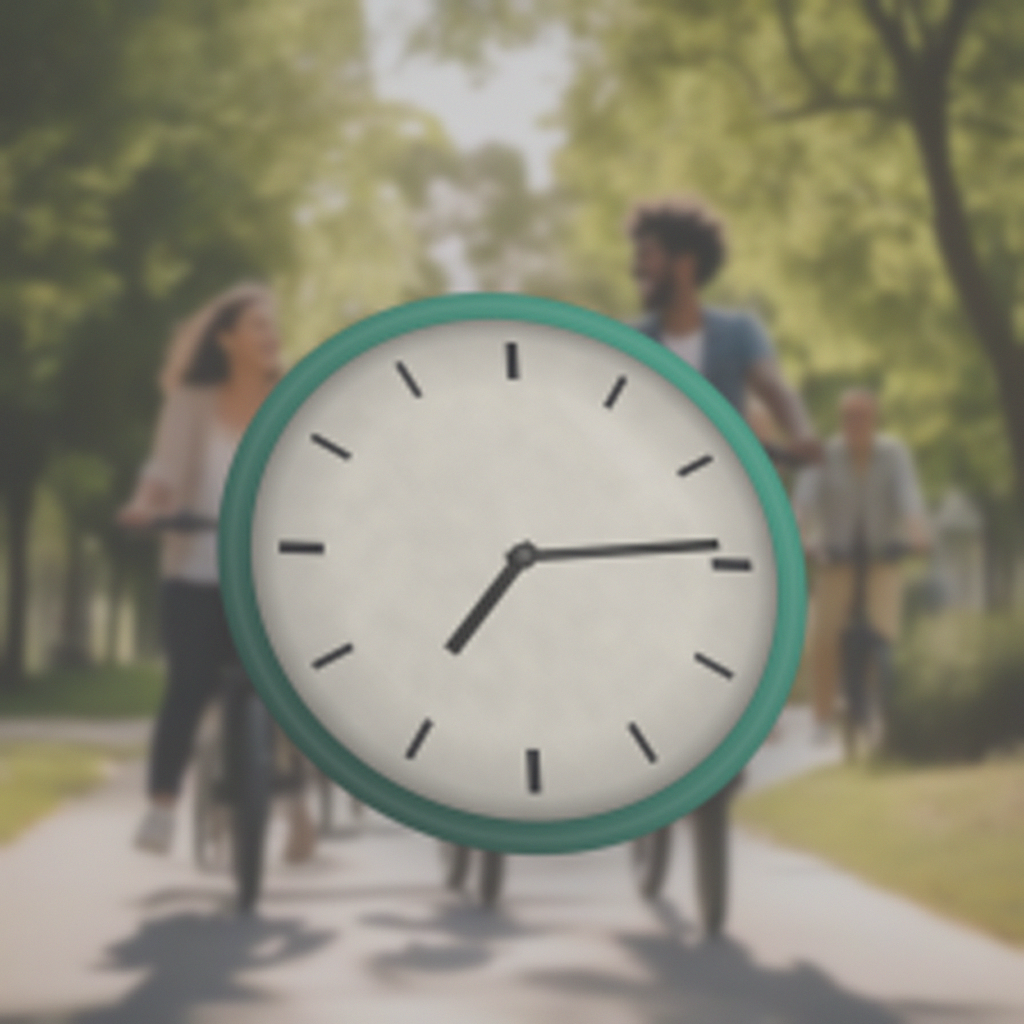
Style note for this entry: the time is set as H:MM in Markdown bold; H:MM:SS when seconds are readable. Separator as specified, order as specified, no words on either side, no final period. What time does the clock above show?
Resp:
**7:14**
